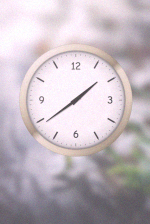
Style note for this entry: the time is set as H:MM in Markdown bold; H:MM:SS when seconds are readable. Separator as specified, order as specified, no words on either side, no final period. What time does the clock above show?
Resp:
**1:39**
